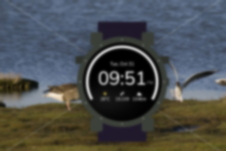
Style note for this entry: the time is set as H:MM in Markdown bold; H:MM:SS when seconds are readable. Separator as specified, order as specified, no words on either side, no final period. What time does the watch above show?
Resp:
**9:51**
